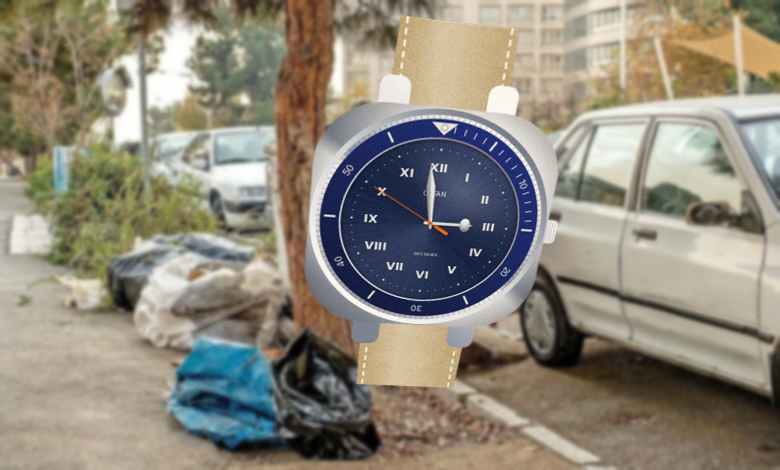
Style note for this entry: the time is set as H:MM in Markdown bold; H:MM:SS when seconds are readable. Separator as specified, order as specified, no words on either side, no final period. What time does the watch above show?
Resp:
**2:58:50**
